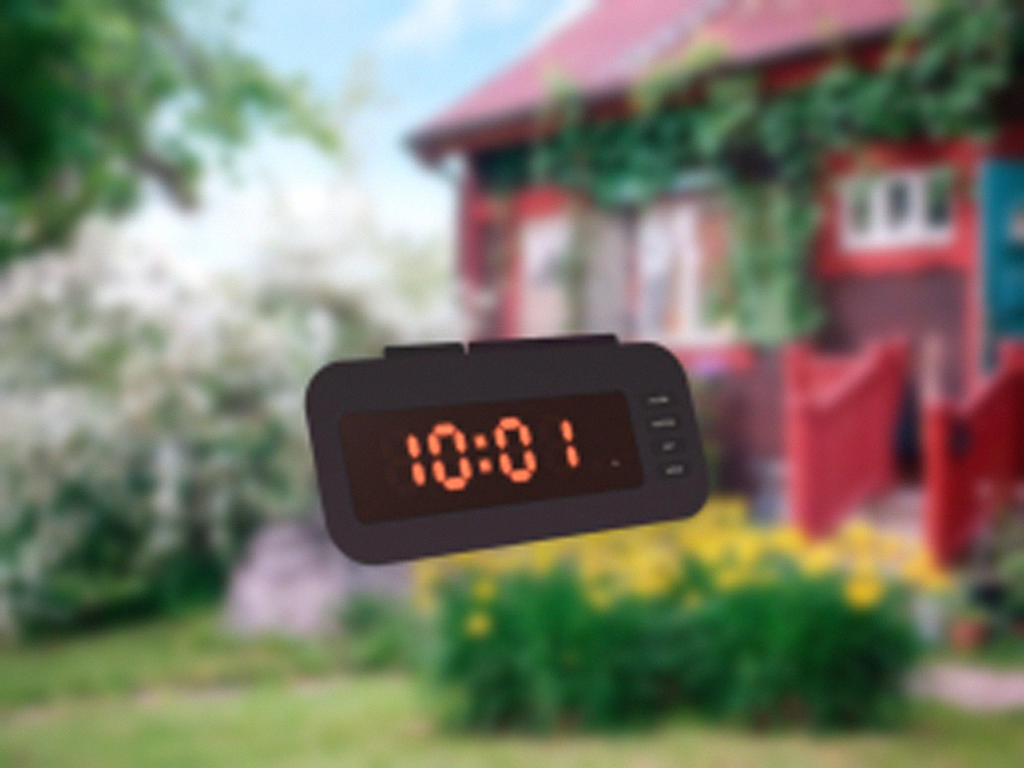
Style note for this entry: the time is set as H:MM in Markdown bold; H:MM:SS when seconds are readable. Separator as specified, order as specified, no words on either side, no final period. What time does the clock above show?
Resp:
**10:01**
